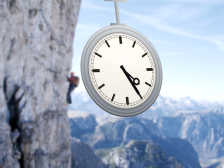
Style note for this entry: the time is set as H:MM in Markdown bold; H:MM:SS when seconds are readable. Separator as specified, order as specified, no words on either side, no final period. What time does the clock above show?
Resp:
**4:25**
